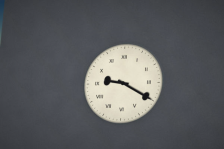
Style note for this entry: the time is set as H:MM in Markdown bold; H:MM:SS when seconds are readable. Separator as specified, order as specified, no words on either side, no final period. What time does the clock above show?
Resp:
**9:20**
